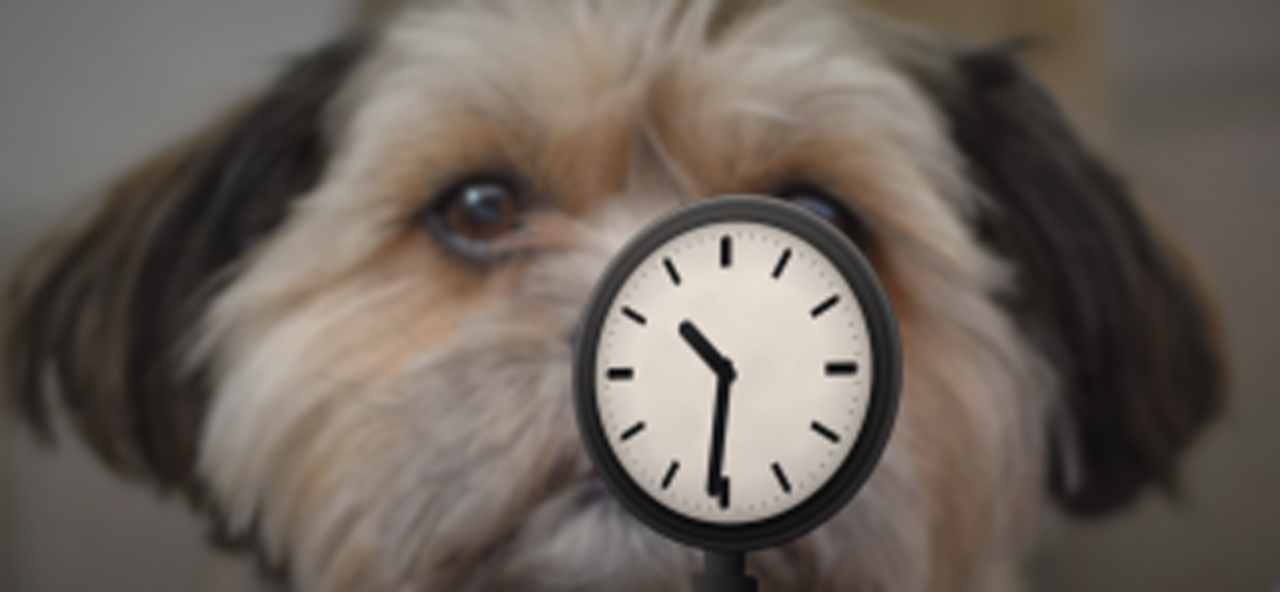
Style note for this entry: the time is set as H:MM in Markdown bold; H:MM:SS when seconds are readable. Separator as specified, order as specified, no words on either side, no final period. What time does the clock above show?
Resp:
**10:31**
